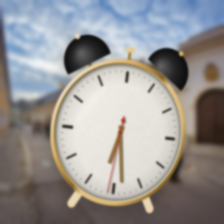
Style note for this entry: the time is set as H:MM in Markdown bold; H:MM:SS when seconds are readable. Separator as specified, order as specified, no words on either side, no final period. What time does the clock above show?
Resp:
**6:28:31**
